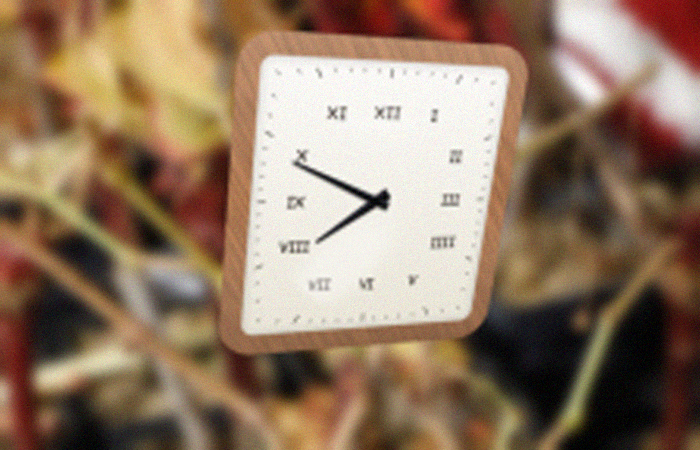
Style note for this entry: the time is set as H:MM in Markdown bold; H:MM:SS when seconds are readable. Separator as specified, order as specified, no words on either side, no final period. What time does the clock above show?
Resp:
**7:49**
